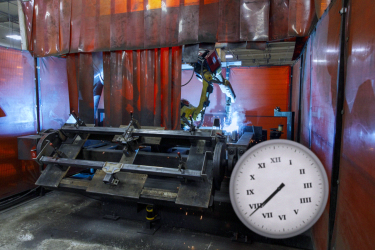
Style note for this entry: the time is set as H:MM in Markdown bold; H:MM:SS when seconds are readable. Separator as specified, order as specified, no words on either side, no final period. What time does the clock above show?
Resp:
**7:39**
